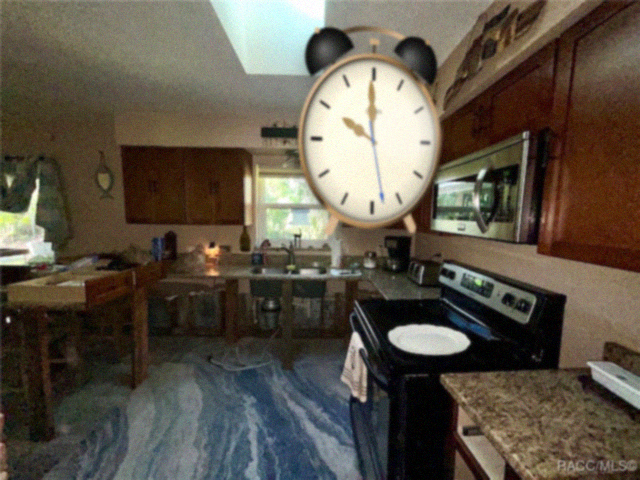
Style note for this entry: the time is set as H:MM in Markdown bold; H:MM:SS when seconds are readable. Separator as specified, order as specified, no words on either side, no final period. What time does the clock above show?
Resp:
**9:59:28**
